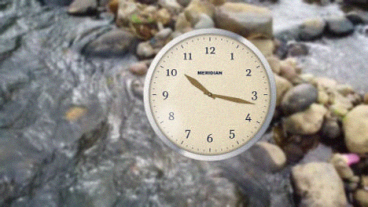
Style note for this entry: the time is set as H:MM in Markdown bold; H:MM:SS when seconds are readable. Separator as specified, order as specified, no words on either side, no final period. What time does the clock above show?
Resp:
**10:17**
